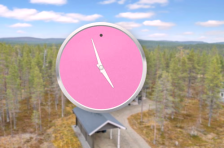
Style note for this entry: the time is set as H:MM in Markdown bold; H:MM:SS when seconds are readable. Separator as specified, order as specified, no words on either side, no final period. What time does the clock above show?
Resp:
**4:57**
